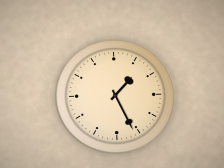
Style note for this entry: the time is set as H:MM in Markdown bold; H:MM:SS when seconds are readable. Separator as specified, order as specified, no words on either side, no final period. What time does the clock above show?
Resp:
**1:26**
